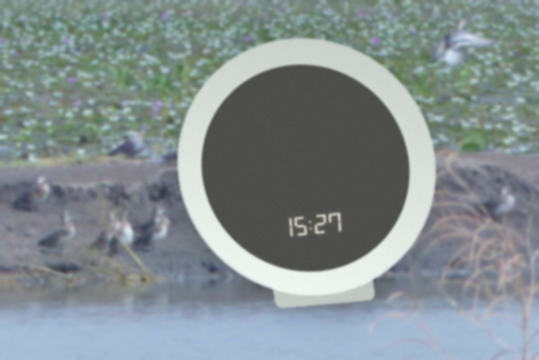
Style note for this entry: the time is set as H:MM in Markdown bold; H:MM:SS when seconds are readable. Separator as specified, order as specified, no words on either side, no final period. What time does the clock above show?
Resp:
**15:27**
